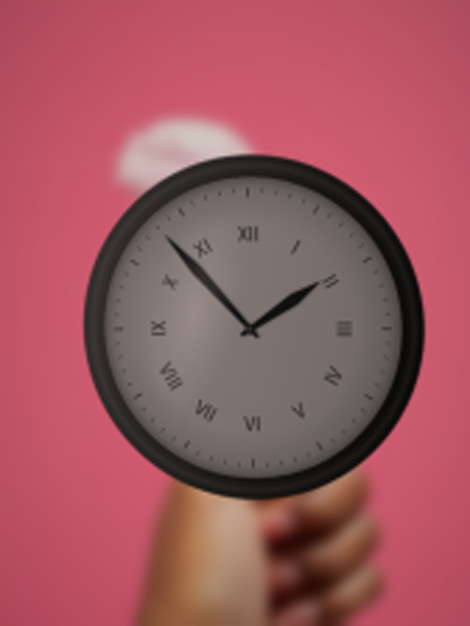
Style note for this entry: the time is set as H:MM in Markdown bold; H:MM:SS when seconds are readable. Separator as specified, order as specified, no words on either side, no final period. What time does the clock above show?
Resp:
**1:53**
